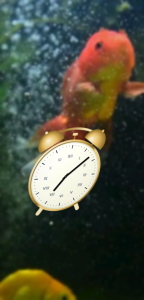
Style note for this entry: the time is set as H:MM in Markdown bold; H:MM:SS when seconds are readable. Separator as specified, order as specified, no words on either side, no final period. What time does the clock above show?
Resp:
**7:08**
